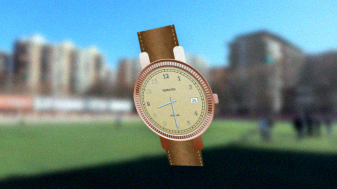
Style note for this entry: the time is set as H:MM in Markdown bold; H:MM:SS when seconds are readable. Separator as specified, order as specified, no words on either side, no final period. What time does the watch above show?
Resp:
**8:30**
